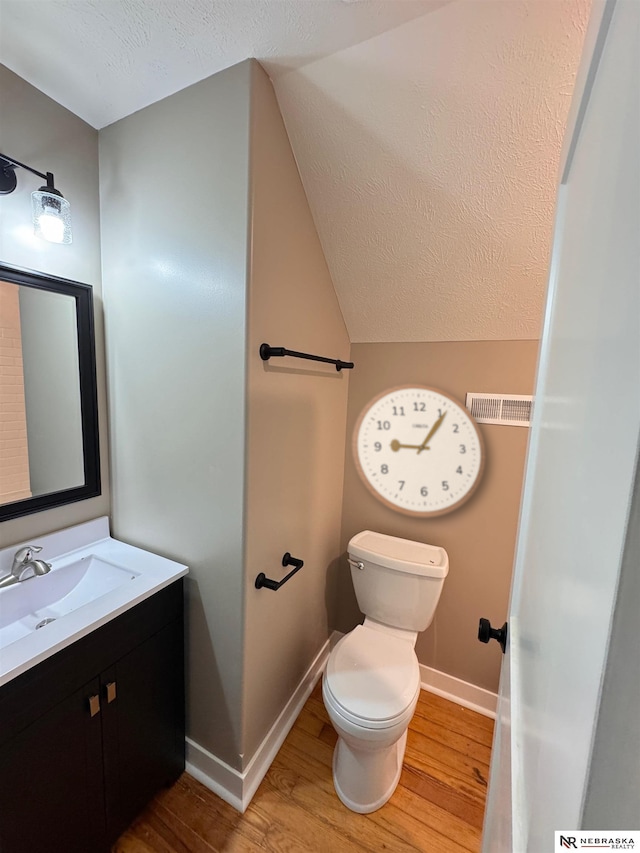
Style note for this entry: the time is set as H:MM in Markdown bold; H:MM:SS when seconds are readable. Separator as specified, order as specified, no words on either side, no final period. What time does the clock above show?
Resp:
**9:06**
